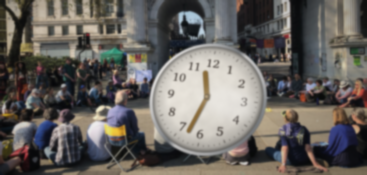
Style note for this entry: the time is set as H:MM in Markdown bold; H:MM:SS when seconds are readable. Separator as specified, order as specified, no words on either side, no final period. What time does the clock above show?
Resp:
**11:33**
